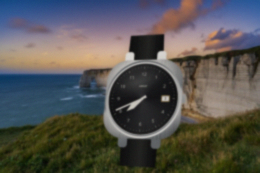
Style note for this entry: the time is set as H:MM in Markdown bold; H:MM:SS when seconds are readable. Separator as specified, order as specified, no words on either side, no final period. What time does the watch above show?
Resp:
**7:41**
